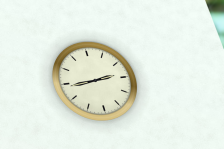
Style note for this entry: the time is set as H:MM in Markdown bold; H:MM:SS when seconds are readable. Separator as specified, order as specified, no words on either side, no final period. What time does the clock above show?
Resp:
**2:44**
